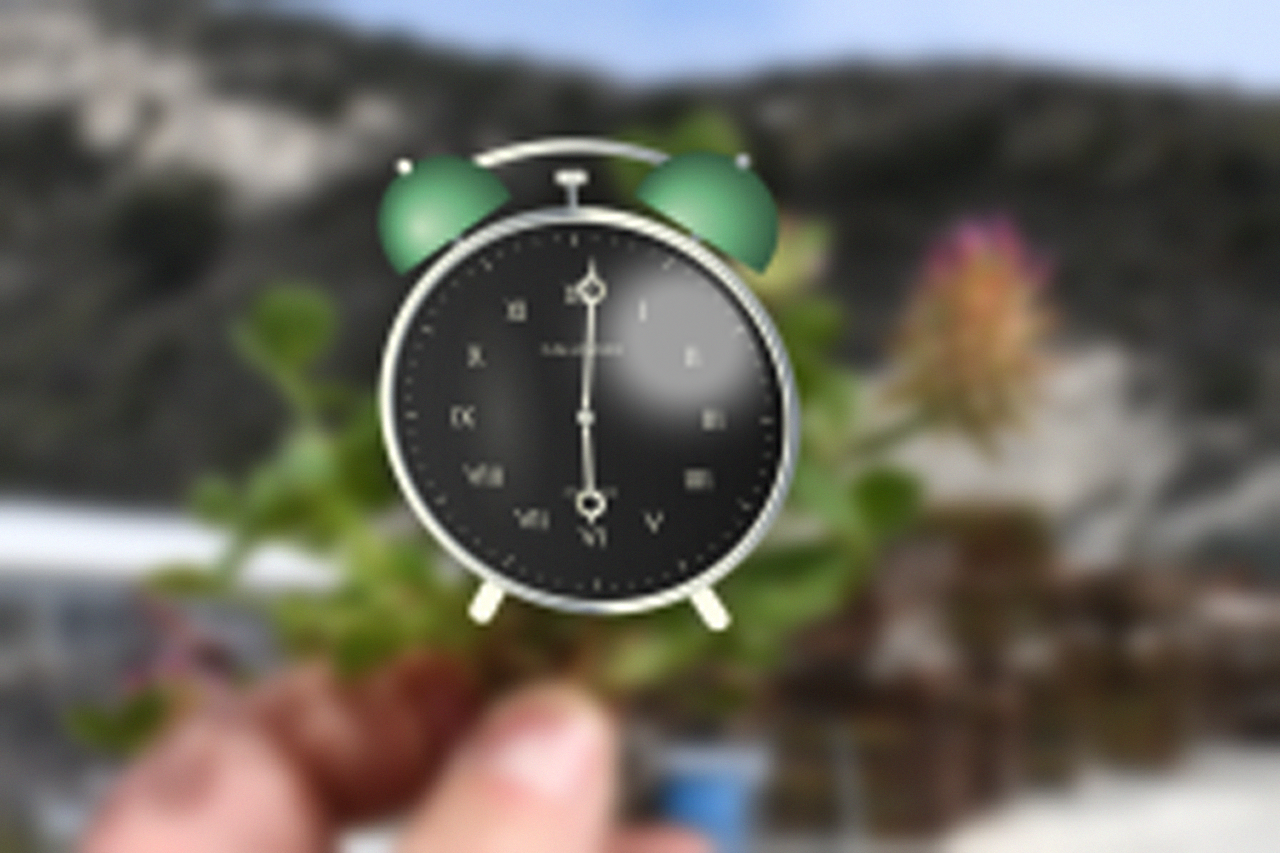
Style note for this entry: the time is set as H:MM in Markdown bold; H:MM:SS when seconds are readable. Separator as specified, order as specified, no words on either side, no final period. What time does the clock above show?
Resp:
**6:01**
